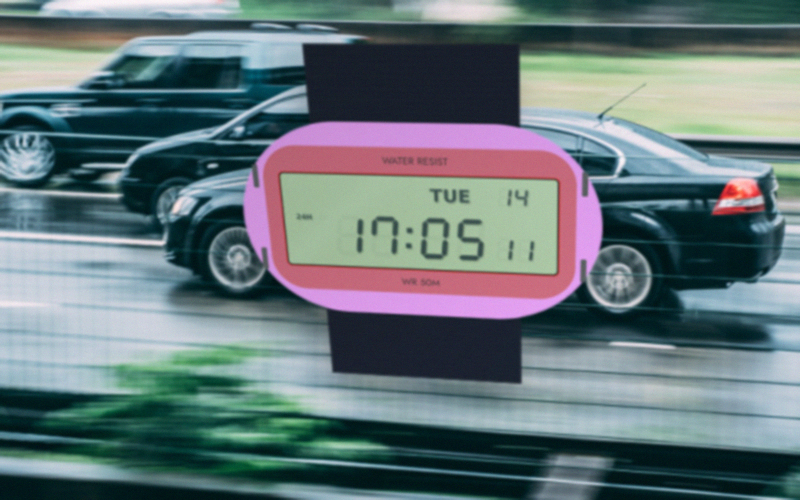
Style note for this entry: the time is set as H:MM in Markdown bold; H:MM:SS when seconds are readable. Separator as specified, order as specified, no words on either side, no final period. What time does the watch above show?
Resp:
**17:05:11**
